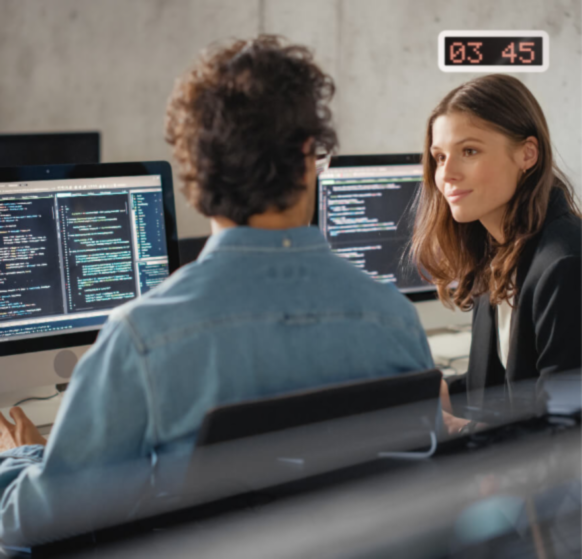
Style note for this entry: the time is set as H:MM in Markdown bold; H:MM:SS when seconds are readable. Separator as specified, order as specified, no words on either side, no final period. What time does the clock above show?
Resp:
**3:45**
